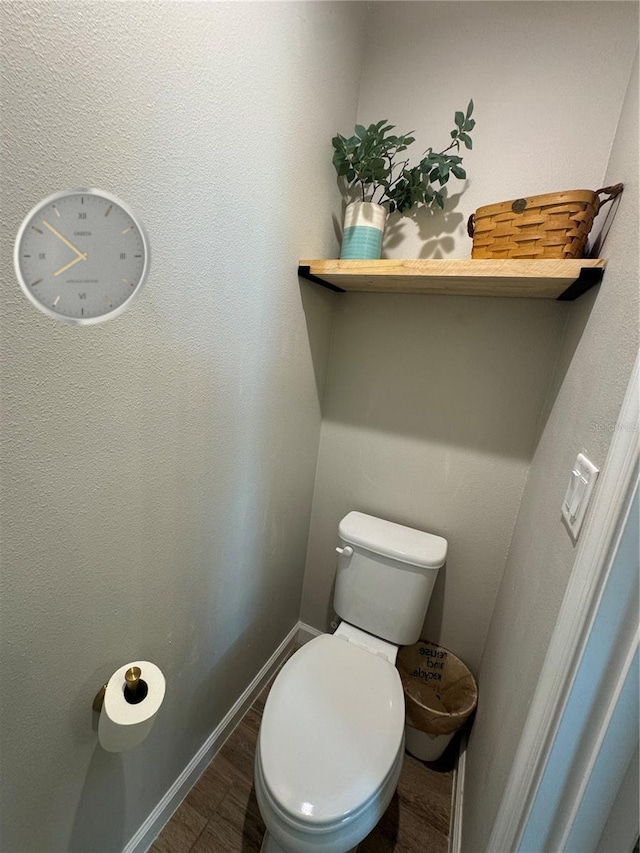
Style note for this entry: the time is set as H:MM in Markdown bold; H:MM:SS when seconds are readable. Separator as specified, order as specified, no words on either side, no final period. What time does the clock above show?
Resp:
**7:52**
